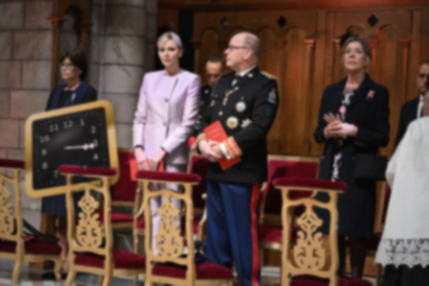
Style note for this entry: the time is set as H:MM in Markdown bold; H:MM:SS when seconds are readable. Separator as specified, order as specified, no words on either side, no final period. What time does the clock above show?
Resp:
**3:16**
